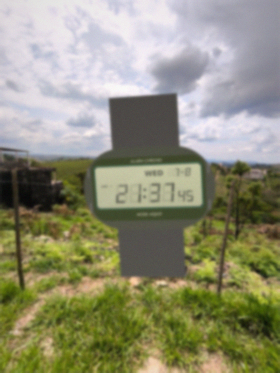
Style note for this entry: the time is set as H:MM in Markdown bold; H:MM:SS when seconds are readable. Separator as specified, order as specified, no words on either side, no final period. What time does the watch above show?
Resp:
**21:37**
